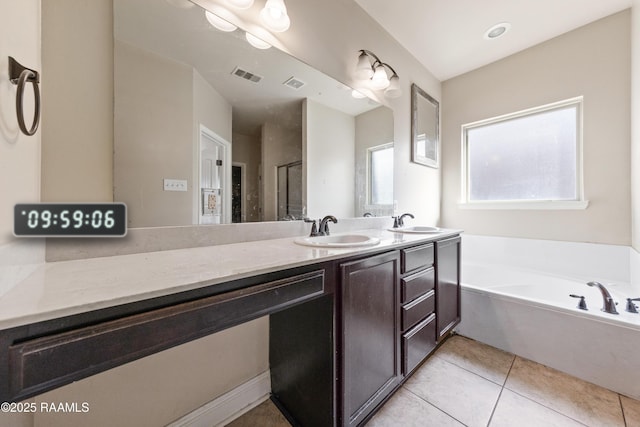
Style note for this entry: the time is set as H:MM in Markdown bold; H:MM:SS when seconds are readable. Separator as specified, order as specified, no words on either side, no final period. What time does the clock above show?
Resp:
**9:59:06**
